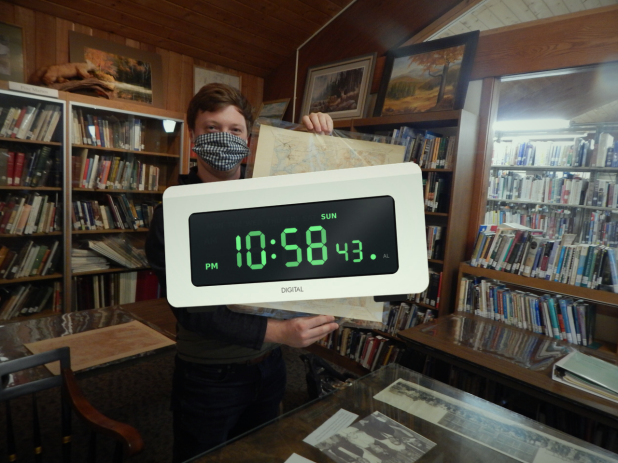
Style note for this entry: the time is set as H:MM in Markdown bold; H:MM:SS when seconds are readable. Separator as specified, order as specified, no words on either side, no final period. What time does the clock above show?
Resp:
**10:58:43**
